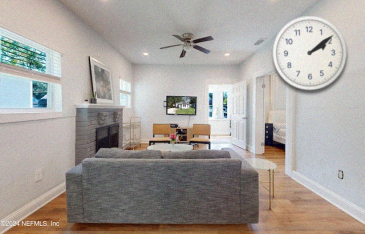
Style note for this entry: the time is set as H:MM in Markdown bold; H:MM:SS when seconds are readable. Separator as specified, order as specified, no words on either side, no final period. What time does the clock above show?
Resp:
**2:09**
